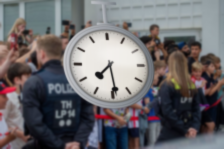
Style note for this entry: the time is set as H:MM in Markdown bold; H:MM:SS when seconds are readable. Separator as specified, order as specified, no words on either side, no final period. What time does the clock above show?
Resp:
**7:29**
